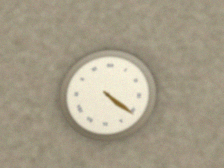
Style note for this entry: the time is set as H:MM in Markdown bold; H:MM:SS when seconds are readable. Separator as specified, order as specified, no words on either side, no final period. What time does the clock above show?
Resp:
**4:21**
